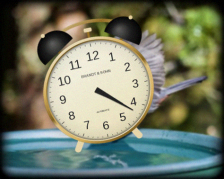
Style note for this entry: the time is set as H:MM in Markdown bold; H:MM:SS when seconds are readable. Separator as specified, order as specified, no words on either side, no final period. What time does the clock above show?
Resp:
**4:22**
